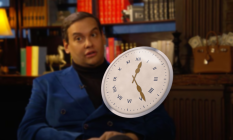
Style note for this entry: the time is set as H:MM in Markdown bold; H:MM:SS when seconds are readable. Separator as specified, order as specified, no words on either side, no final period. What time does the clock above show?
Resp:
**12:24**
